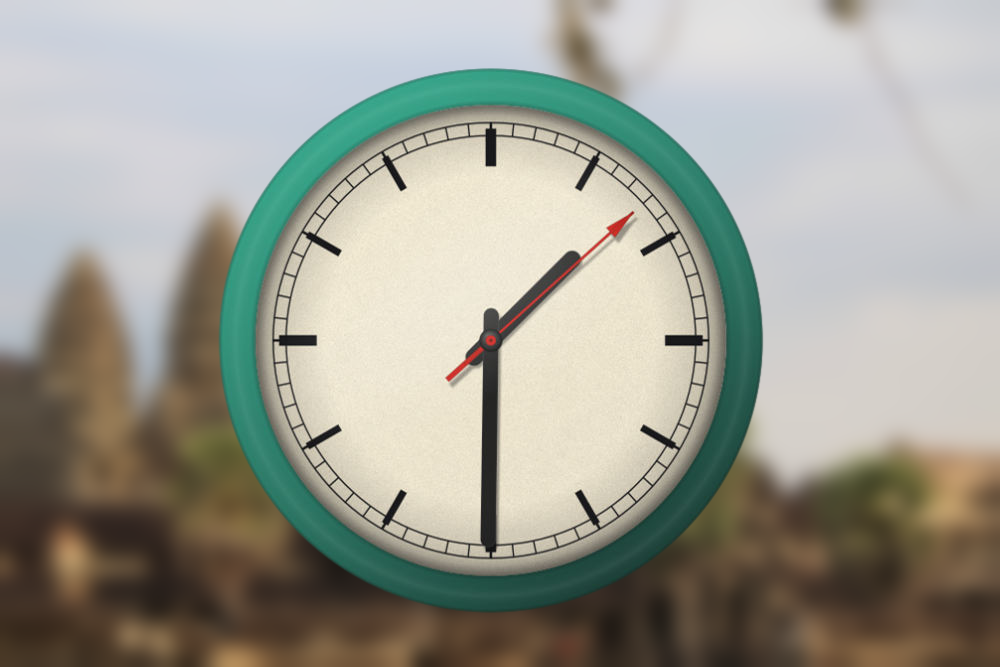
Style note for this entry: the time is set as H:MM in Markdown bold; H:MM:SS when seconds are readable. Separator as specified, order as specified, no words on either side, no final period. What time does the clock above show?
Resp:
**1:30:08**
